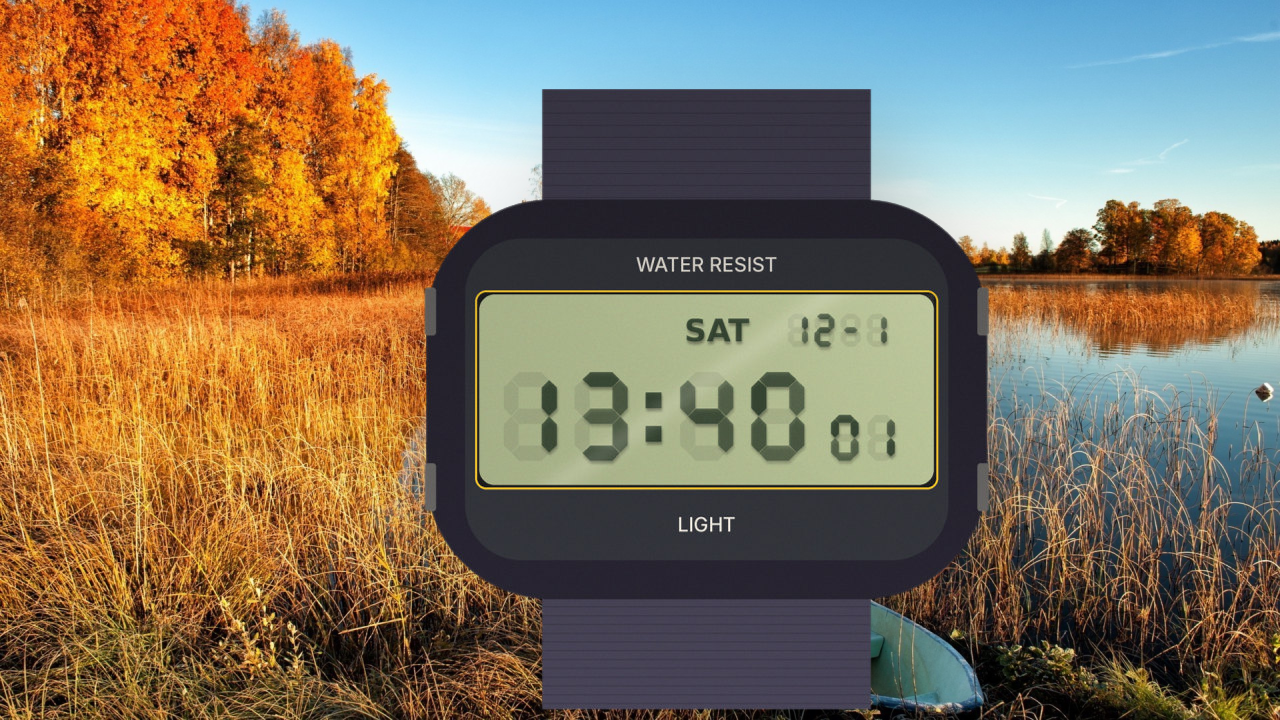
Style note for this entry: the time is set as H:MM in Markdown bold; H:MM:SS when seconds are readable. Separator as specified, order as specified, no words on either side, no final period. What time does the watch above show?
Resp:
**13:40:01**
